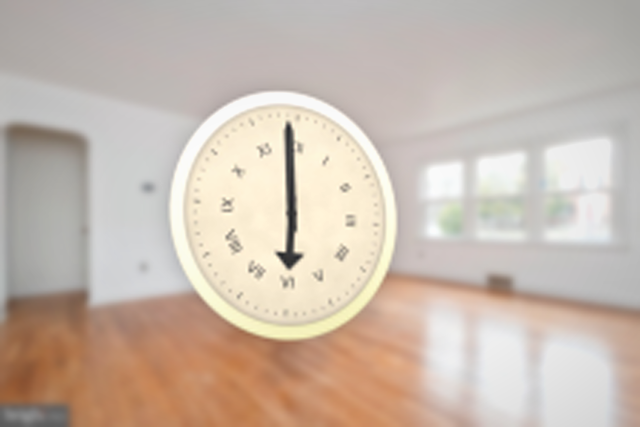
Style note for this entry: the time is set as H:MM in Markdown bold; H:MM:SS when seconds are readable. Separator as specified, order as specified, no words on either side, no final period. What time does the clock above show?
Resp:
**5:59**
